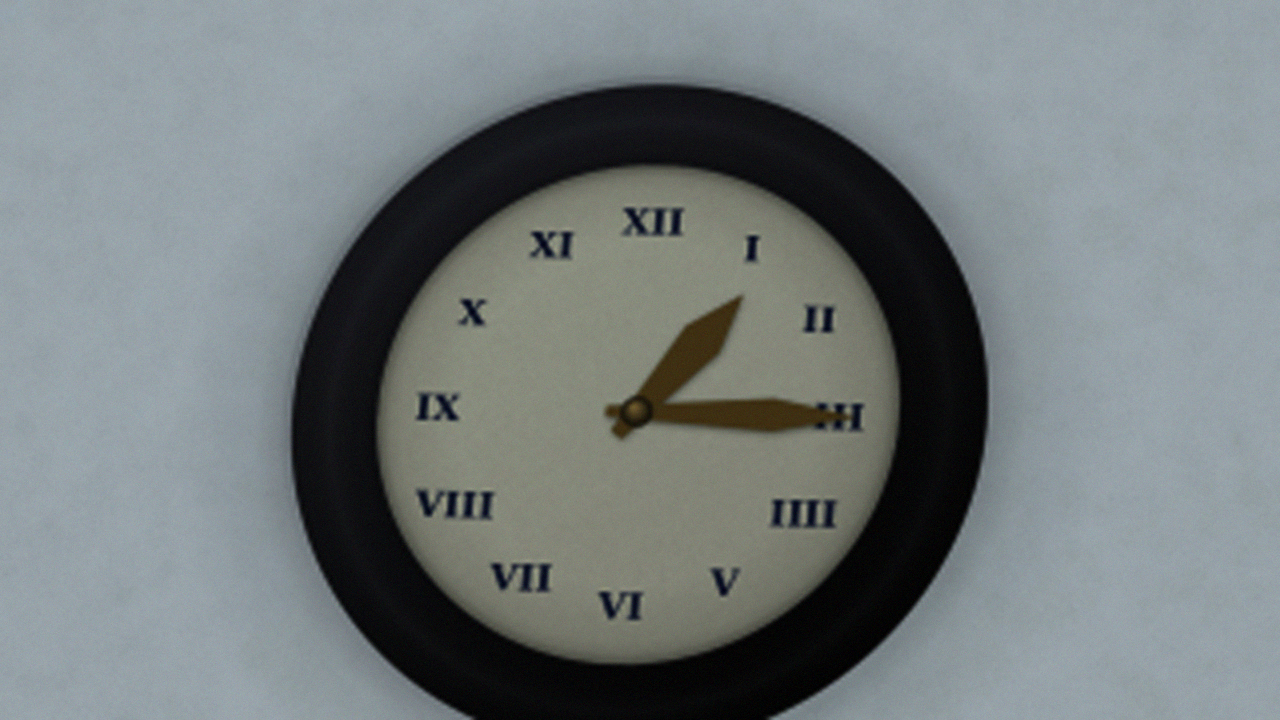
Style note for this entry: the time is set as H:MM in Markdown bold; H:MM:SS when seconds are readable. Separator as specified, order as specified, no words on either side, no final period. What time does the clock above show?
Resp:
**1:15**
